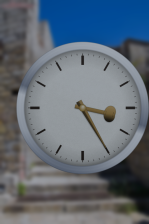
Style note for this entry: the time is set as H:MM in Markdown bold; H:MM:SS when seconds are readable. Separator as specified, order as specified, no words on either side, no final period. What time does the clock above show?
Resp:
**3:25**
